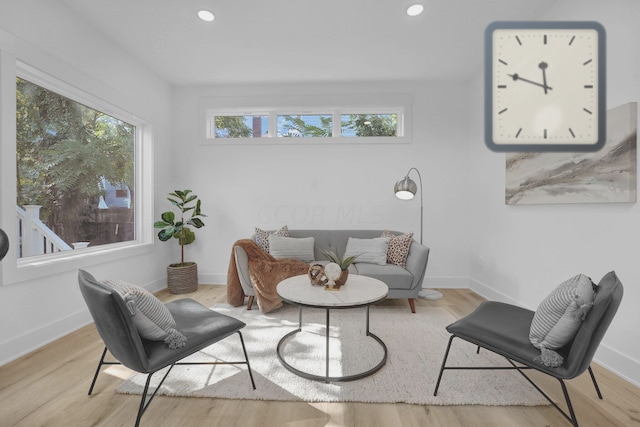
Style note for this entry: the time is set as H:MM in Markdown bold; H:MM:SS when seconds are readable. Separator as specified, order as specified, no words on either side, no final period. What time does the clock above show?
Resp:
**11:48**
